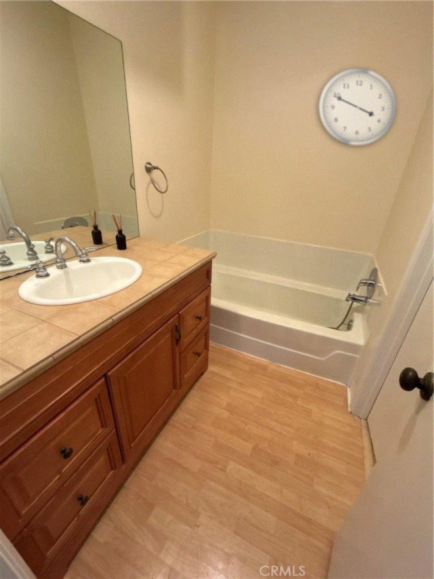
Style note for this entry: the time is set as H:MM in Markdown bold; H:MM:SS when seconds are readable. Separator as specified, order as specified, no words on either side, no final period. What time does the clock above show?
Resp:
**3:49**
